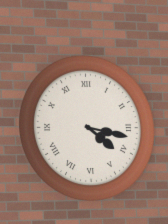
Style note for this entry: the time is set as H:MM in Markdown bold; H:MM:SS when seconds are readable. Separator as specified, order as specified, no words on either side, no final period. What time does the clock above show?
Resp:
**4:17**
